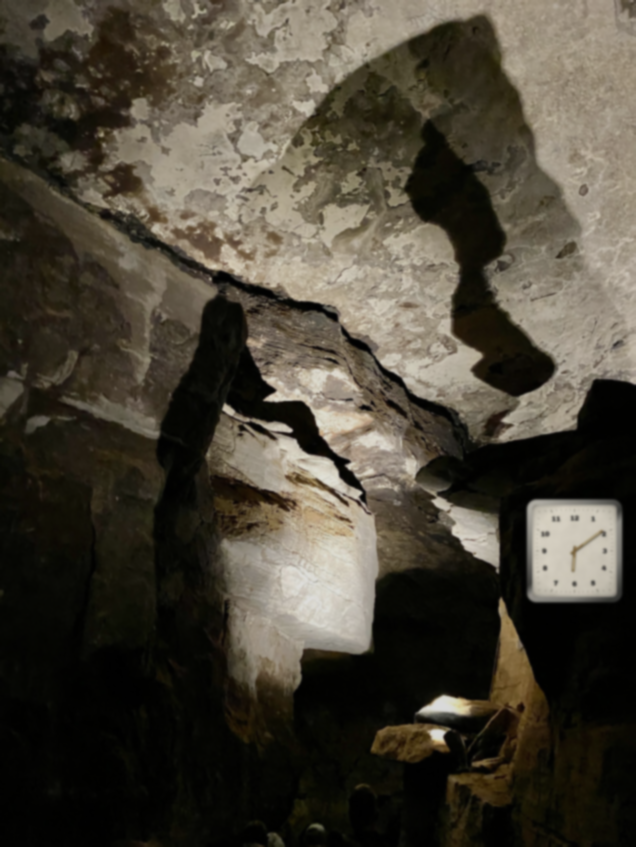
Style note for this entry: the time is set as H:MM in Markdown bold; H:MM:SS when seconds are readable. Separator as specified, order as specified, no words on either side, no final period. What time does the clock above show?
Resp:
**6:09**
